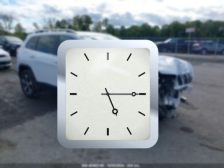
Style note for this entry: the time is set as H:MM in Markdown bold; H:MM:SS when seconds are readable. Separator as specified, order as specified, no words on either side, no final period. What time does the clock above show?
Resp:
**5:15**
